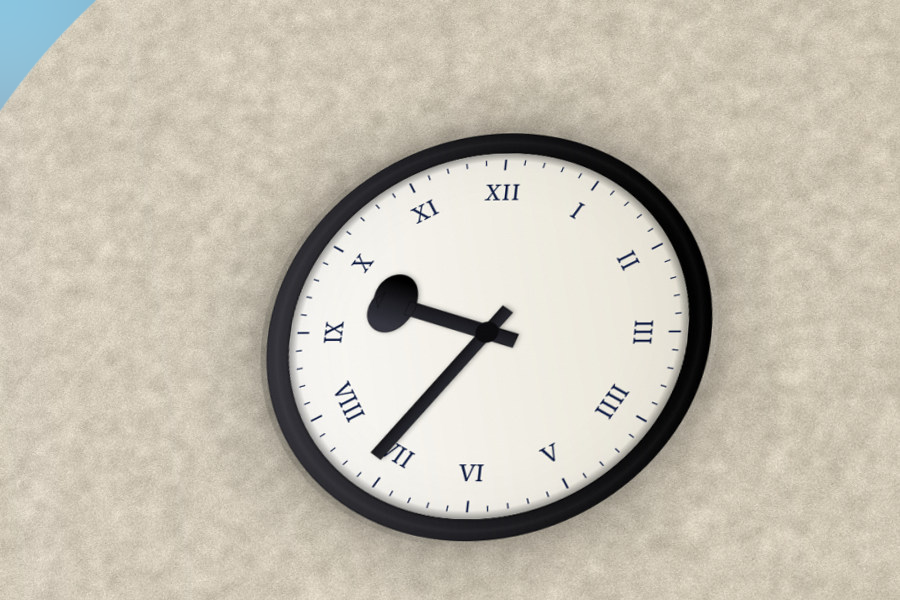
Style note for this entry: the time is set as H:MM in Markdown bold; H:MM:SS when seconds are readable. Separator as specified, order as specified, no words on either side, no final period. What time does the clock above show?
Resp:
**9:36**
